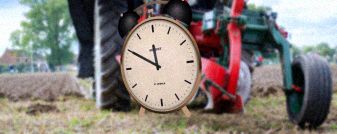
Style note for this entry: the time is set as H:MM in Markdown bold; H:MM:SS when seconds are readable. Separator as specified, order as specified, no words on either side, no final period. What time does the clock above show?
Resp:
**11:50**
